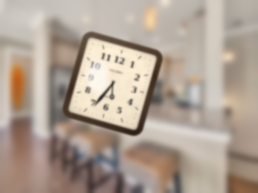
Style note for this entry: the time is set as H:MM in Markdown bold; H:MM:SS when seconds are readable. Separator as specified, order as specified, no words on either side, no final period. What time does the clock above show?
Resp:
**5:34**
